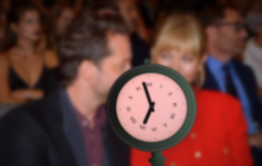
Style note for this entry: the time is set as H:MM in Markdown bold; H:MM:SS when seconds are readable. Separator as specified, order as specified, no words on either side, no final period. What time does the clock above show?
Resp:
**6:58**
